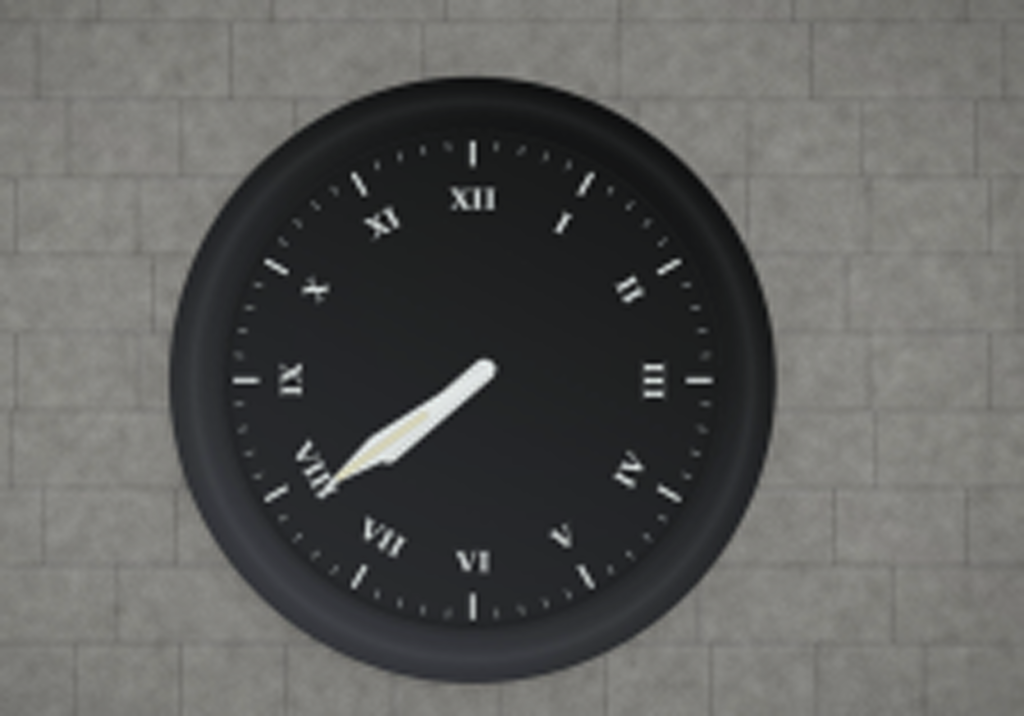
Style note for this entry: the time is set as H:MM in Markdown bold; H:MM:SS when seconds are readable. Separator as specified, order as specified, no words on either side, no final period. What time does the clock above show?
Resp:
**7:39**
